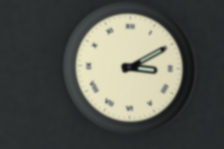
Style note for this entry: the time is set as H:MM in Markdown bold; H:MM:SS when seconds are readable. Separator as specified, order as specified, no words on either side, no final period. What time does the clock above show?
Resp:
**3:10**
